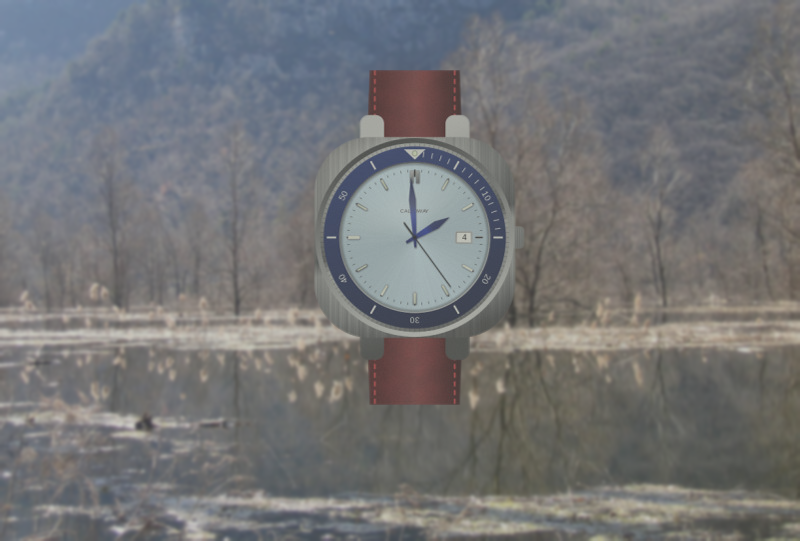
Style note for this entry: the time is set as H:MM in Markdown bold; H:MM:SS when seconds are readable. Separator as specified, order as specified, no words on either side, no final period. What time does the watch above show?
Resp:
**1:59:24**
